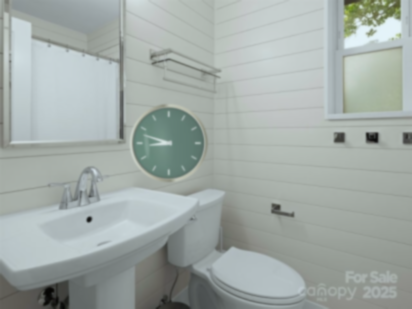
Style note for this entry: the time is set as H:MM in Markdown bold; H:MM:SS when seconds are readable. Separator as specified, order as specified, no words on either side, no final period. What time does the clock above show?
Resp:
**8:48**
